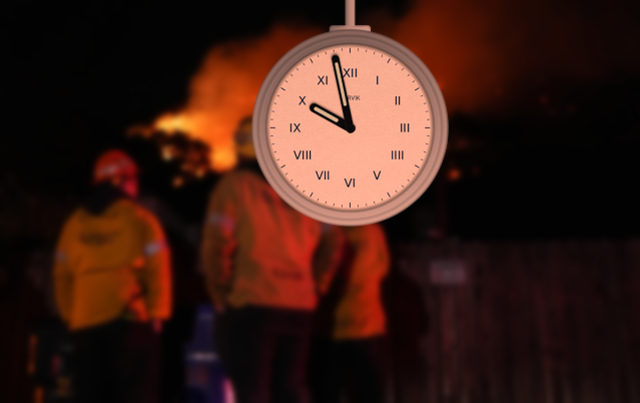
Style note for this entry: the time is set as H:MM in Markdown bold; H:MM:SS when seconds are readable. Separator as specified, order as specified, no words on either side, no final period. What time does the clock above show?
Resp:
**9:58**
